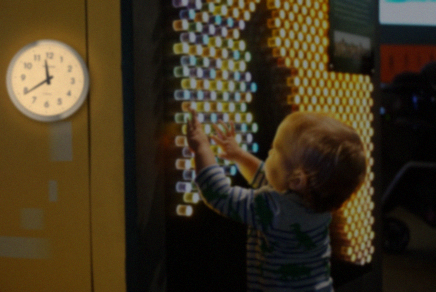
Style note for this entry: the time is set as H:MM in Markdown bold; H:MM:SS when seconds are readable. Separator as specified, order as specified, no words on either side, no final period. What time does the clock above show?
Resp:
**11:39**
